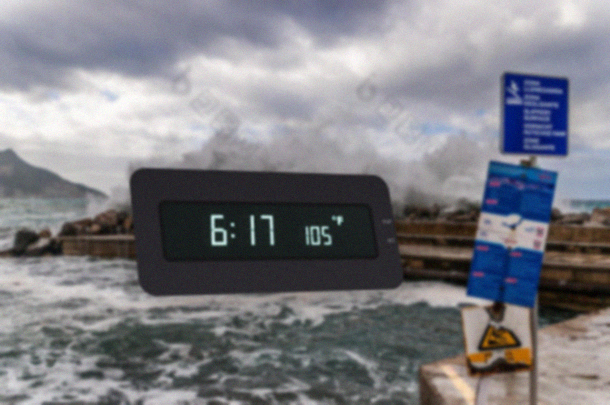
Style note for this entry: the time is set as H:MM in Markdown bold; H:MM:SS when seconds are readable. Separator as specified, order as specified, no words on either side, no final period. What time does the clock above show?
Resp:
**6:17**
